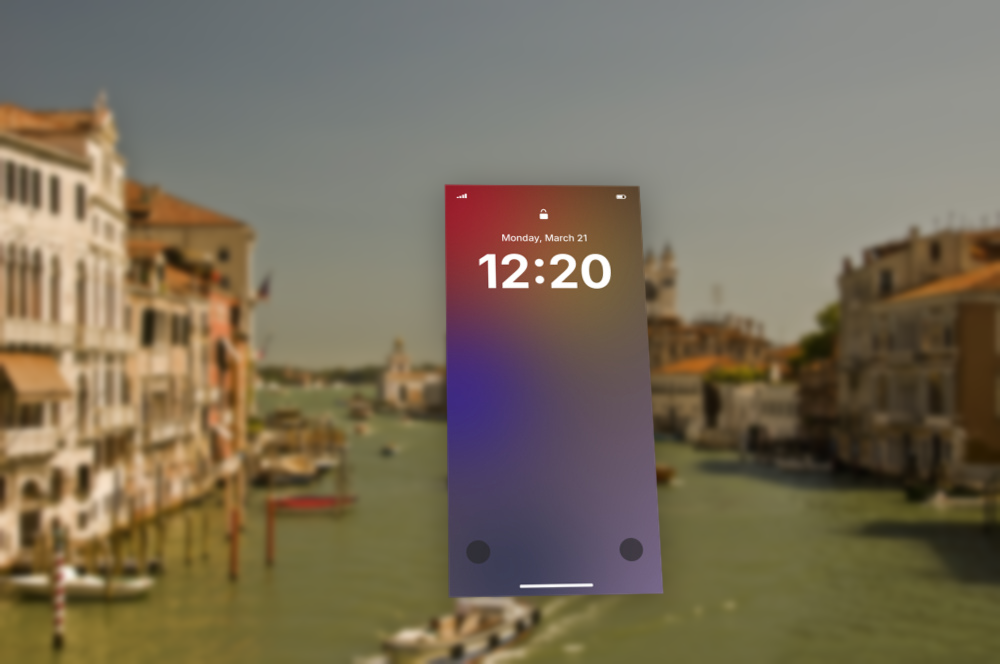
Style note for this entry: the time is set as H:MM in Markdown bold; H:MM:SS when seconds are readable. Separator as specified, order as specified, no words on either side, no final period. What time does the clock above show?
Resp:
**12:20**
